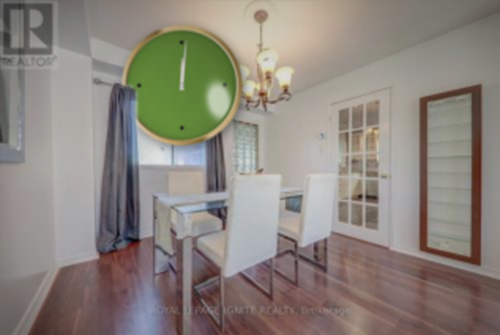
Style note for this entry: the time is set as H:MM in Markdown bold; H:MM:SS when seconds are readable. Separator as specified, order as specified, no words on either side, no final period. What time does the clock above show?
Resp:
**12:01**
